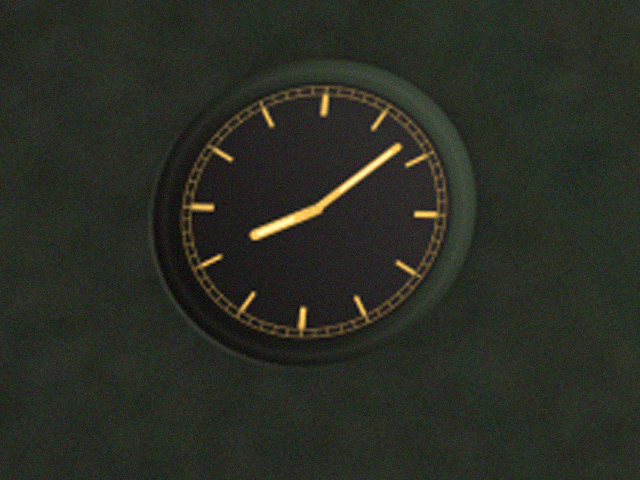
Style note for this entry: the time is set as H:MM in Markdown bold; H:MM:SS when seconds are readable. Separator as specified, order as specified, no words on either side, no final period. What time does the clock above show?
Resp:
**8:08**
